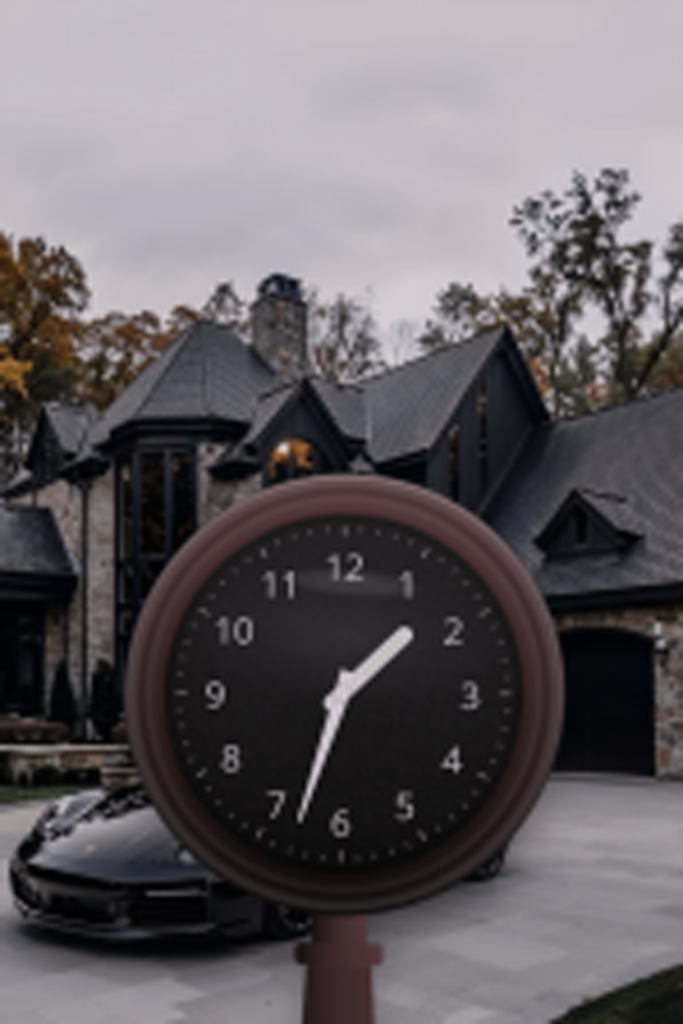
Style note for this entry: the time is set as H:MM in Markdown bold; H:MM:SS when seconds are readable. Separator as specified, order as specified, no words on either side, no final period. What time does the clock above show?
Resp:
**1:33**
